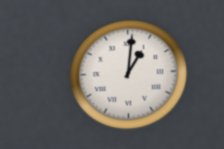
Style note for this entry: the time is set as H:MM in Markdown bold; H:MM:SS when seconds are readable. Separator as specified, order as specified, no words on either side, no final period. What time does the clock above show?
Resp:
**1:01**
